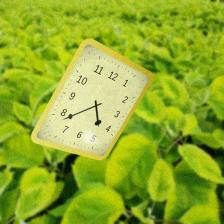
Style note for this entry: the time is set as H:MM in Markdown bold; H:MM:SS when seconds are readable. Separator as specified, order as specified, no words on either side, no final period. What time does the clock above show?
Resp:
**4:38**
